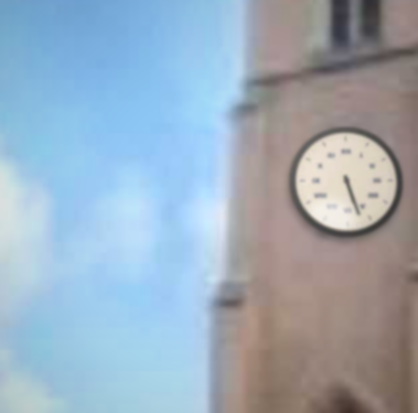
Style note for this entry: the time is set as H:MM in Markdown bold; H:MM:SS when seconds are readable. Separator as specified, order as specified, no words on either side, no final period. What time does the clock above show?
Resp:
**5:27**
